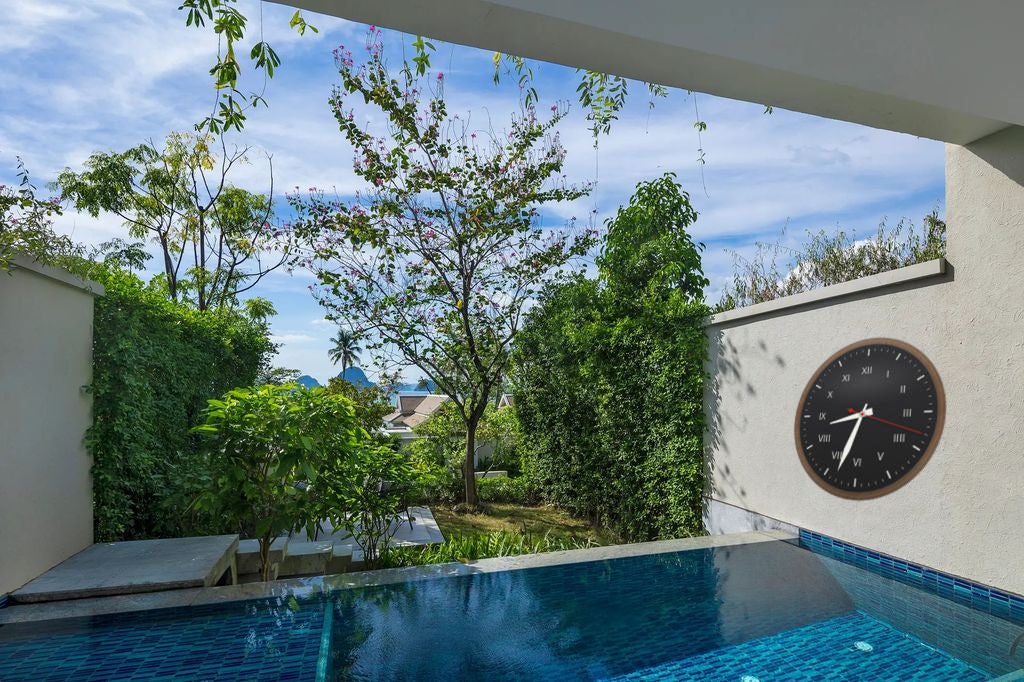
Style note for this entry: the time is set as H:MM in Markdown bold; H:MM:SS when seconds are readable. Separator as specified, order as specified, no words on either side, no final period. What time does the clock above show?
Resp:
**8:33:18**
